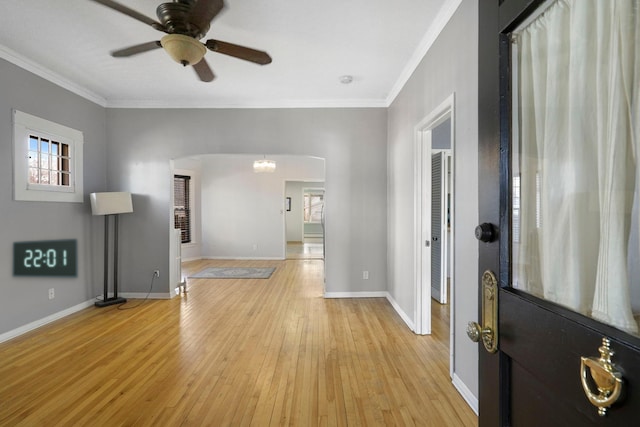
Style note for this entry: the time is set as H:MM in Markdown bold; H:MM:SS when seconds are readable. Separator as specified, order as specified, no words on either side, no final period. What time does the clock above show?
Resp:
**22:01**
